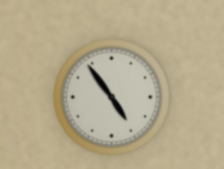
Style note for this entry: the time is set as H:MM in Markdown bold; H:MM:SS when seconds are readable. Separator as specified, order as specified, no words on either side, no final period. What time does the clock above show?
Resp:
**4:54**
